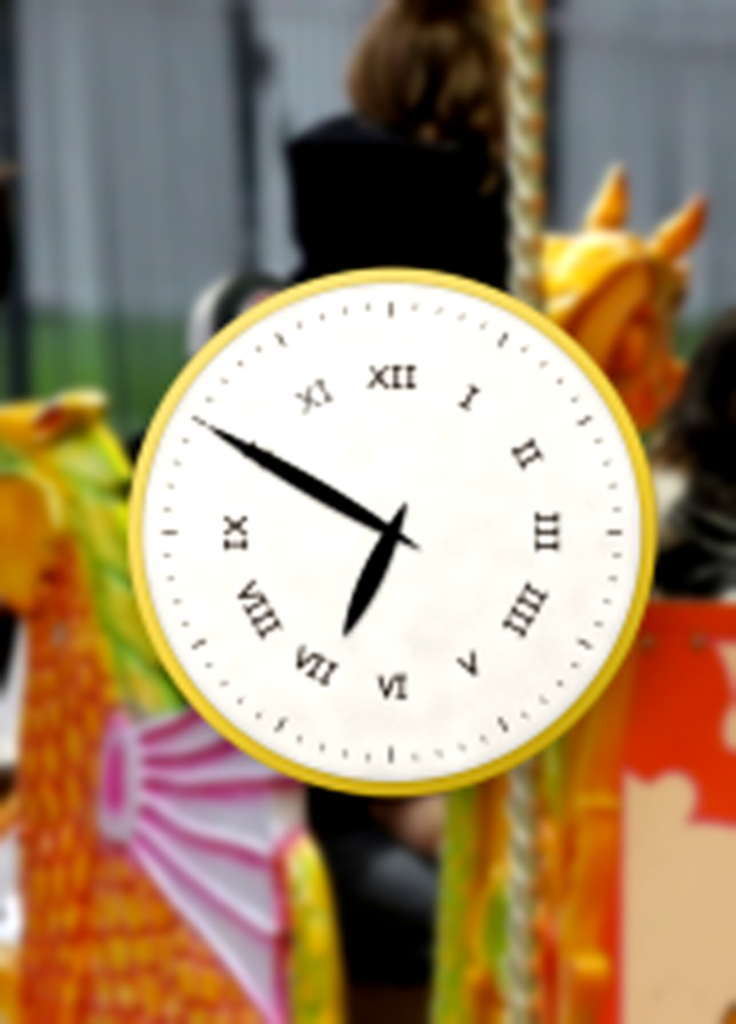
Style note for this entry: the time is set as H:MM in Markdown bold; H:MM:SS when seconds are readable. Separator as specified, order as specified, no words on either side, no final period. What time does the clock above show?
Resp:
**6:50**
